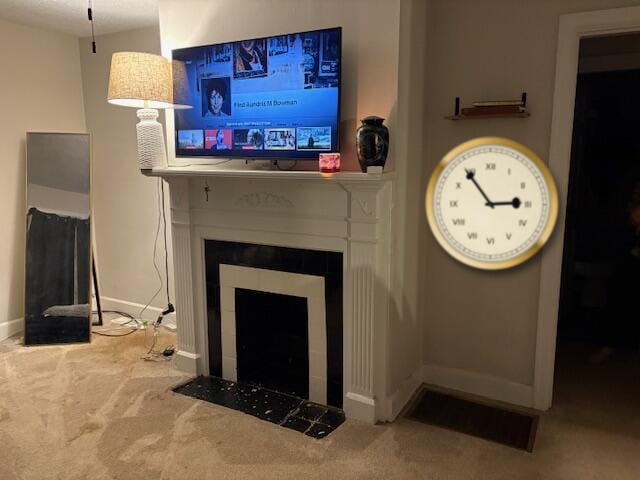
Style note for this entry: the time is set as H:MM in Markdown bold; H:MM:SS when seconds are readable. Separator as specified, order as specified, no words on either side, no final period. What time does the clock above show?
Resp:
**2:54**
